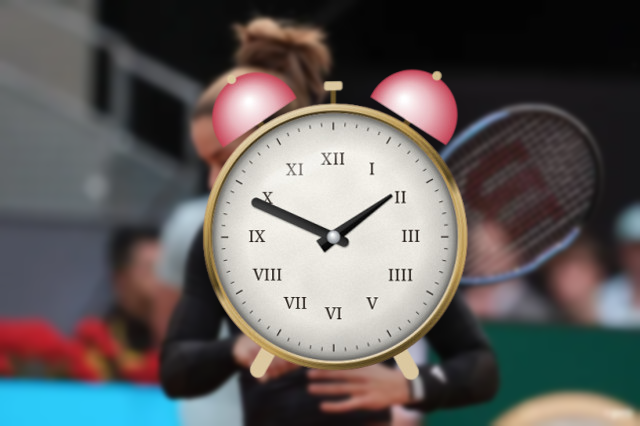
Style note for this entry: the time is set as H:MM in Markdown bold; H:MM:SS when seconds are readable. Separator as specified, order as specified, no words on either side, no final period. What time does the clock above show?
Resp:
**1:49**
